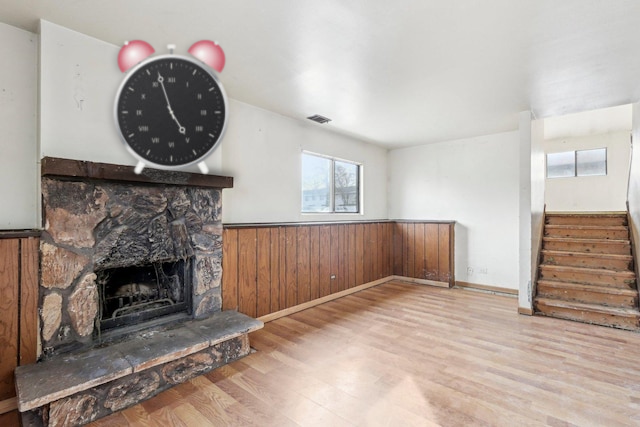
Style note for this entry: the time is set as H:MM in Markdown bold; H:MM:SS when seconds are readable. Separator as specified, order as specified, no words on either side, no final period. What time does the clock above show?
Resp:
**4:57**
